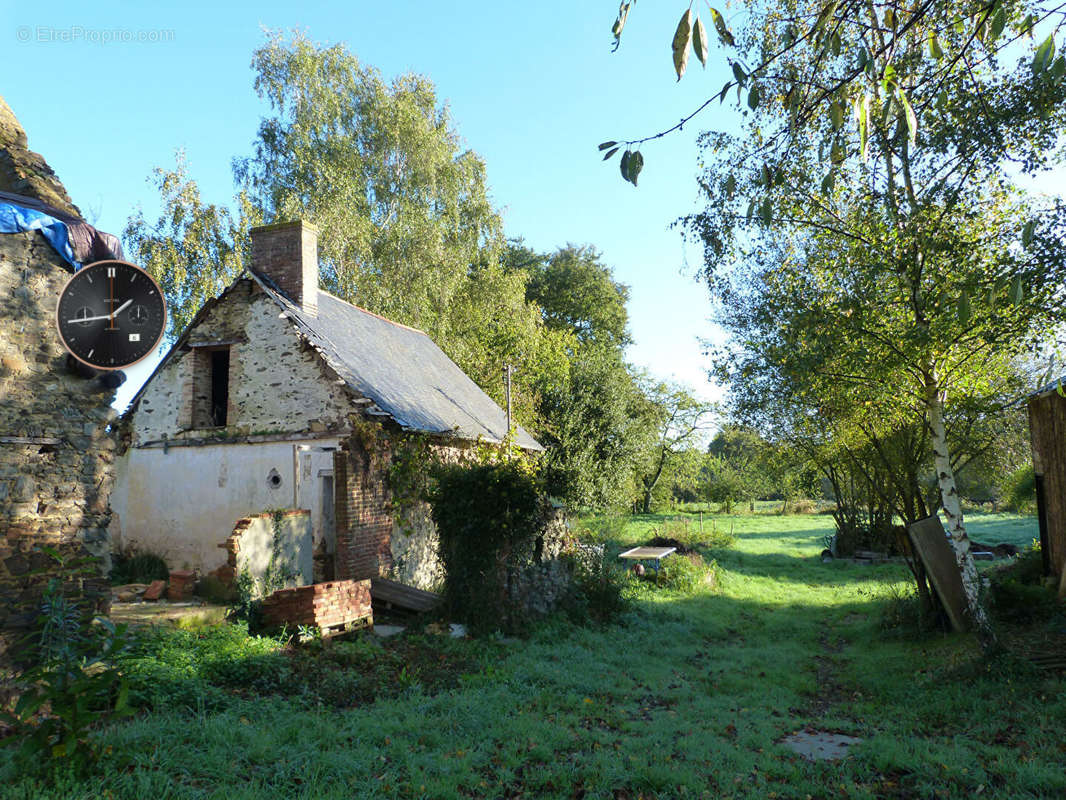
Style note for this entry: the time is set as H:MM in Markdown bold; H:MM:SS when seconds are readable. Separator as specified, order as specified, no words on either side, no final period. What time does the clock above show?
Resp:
**1:44**
